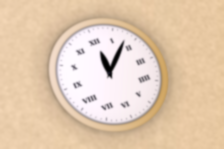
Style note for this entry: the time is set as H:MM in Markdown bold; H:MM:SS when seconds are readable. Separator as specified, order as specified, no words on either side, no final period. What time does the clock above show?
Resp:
**12:08**
